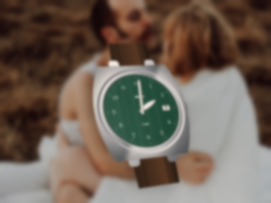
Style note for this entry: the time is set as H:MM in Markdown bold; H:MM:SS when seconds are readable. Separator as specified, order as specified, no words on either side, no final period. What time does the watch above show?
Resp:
**2:01**
